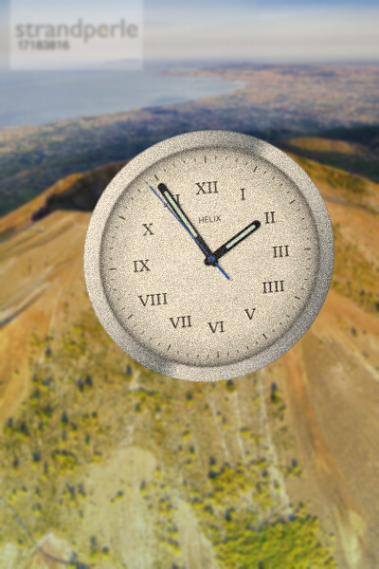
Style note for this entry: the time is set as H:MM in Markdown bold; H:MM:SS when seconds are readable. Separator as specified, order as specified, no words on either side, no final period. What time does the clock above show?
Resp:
**1:54:54**
